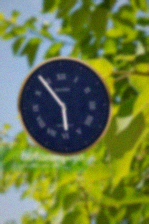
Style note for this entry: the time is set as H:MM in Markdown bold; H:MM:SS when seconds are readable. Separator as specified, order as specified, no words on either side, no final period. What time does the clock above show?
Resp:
**5:54**
